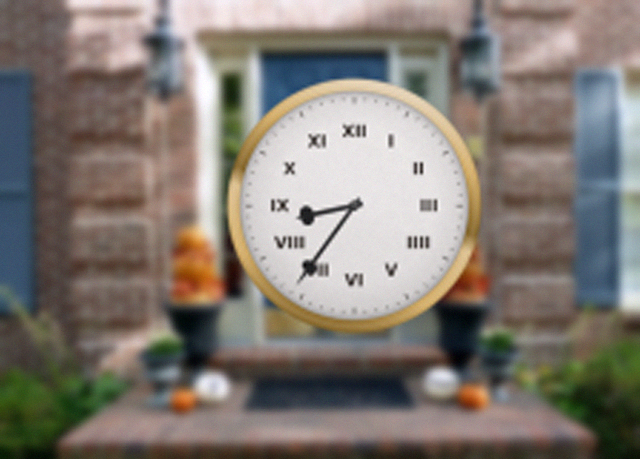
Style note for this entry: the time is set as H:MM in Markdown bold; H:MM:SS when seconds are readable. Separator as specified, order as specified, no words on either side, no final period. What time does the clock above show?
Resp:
**8:36**
